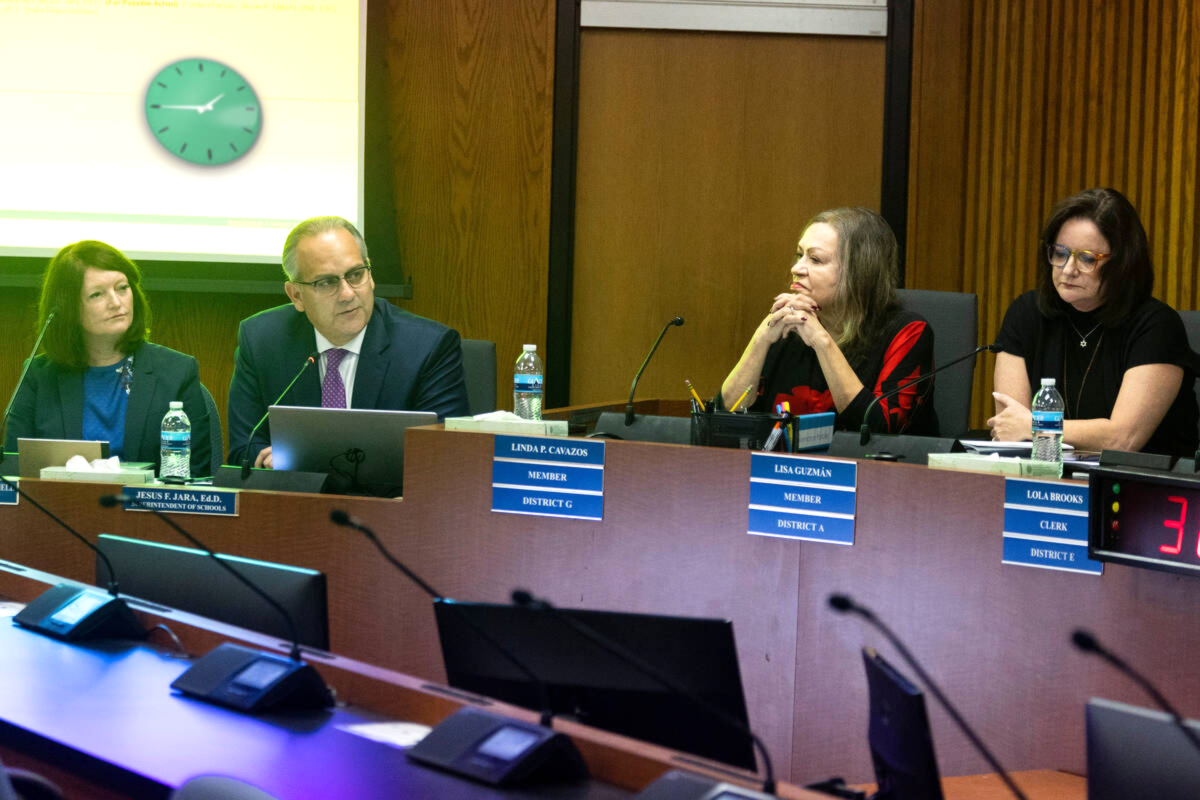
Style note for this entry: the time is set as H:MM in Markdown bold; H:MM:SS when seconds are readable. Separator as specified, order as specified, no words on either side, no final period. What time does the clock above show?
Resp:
**1:45**
